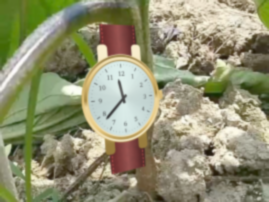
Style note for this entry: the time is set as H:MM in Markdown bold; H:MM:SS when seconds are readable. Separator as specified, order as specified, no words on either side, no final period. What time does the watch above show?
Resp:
**11:38**
